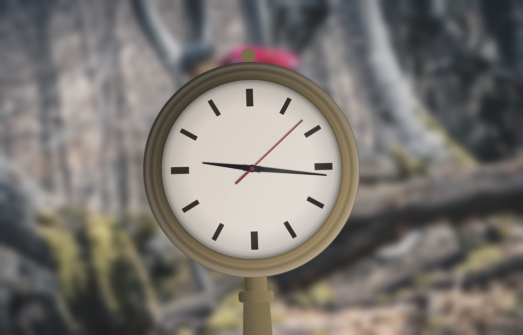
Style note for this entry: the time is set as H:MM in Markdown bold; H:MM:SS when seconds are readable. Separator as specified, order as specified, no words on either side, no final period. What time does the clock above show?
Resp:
**9:16:08**
